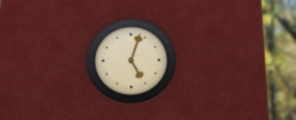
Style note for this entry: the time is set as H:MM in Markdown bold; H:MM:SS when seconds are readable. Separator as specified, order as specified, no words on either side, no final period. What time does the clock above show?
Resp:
**5:03**
